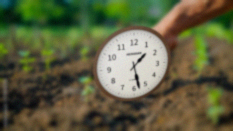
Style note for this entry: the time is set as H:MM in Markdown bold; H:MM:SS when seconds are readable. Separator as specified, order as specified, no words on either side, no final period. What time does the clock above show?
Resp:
**1:28**
